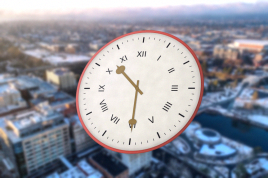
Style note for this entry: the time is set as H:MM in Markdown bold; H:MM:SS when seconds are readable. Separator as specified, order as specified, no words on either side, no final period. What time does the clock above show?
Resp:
**10:30**
